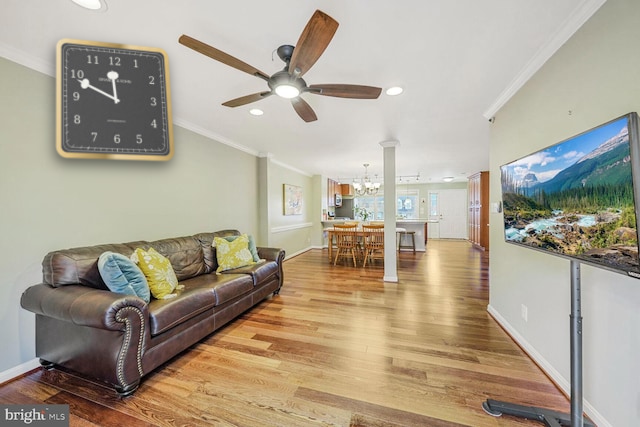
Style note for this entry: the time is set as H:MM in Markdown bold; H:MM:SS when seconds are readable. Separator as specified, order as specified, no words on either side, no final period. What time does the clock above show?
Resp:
**11:49**
